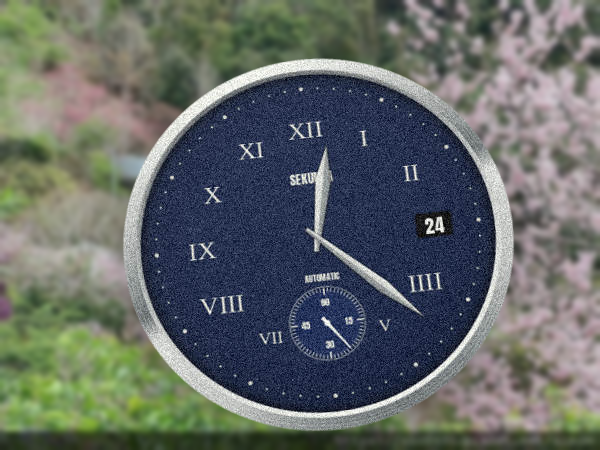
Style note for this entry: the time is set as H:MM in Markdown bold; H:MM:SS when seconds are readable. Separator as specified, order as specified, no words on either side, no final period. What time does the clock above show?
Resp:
**12:22:24**
